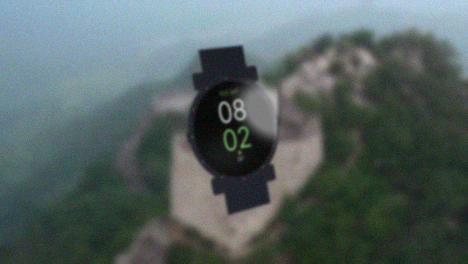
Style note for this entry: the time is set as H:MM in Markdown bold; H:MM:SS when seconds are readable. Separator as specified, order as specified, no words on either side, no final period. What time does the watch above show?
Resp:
**8:02**
